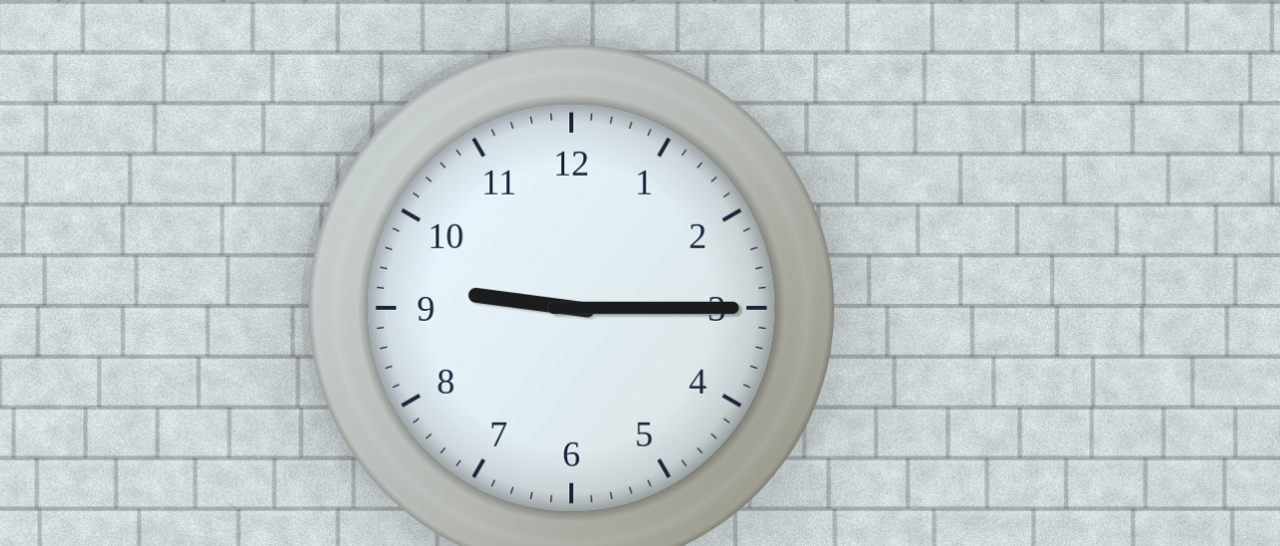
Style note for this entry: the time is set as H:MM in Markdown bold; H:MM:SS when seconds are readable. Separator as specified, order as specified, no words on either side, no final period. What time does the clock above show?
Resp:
**9:15**
